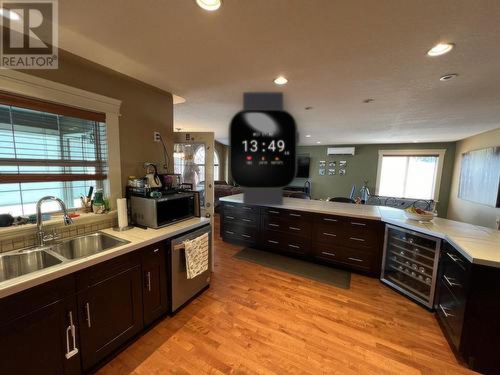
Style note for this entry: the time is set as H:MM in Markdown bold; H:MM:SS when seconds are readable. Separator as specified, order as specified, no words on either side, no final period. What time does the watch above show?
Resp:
**13:49**
